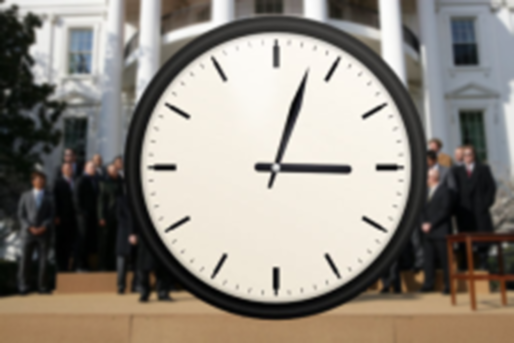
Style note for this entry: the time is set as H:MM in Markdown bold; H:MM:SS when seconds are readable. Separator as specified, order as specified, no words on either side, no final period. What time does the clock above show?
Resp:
**3:03**
